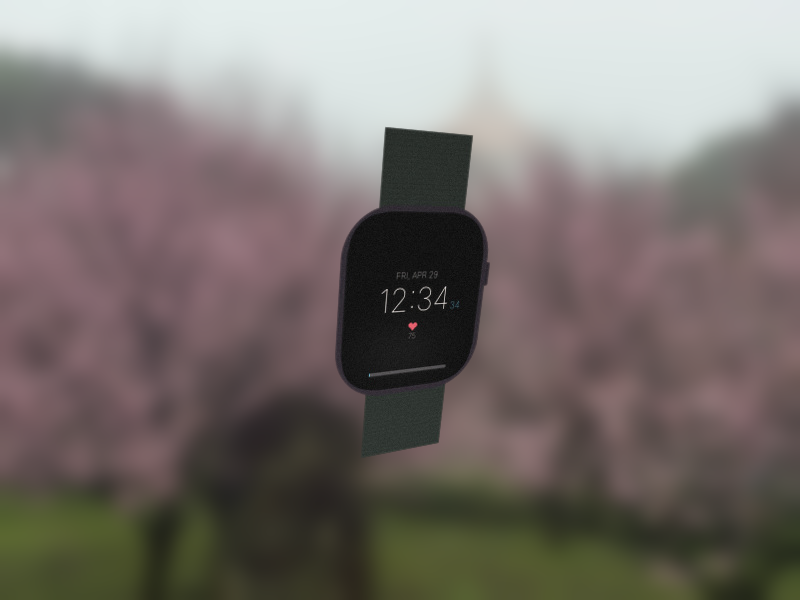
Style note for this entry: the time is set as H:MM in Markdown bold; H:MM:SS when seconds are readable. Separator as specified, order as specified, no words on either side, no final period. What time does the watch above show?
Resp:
**12:34:34**
